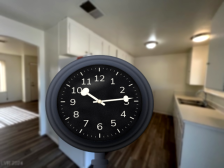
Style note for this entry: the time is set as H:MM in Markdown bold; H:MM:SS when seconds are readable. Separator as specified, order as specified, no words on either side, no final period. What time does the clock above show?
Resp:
**10:14**
